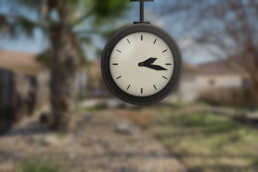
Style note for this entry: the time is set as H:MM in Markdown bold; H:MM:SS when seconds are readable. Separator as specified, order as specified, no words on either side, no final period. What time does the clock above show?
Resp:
**2:17**
